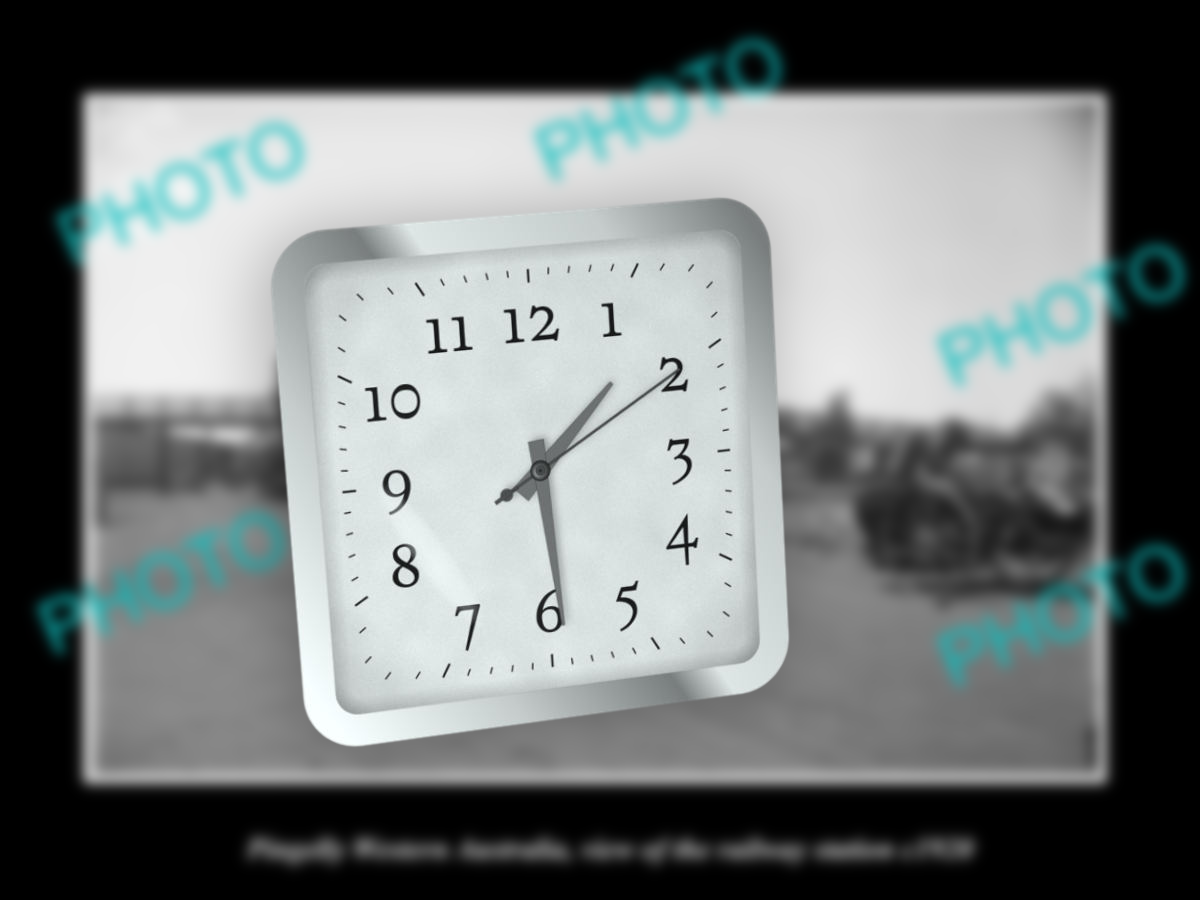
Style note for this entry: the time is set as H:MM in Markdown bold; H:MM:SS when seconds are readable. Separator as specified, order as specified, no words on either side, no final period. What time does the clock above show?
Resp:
**1:29:10**
